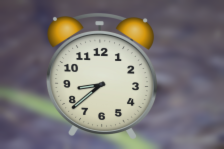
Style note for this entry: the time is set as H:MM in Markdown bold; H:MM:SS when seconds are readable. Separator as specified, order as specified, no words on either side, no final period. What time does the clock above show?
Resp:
**8:38**
